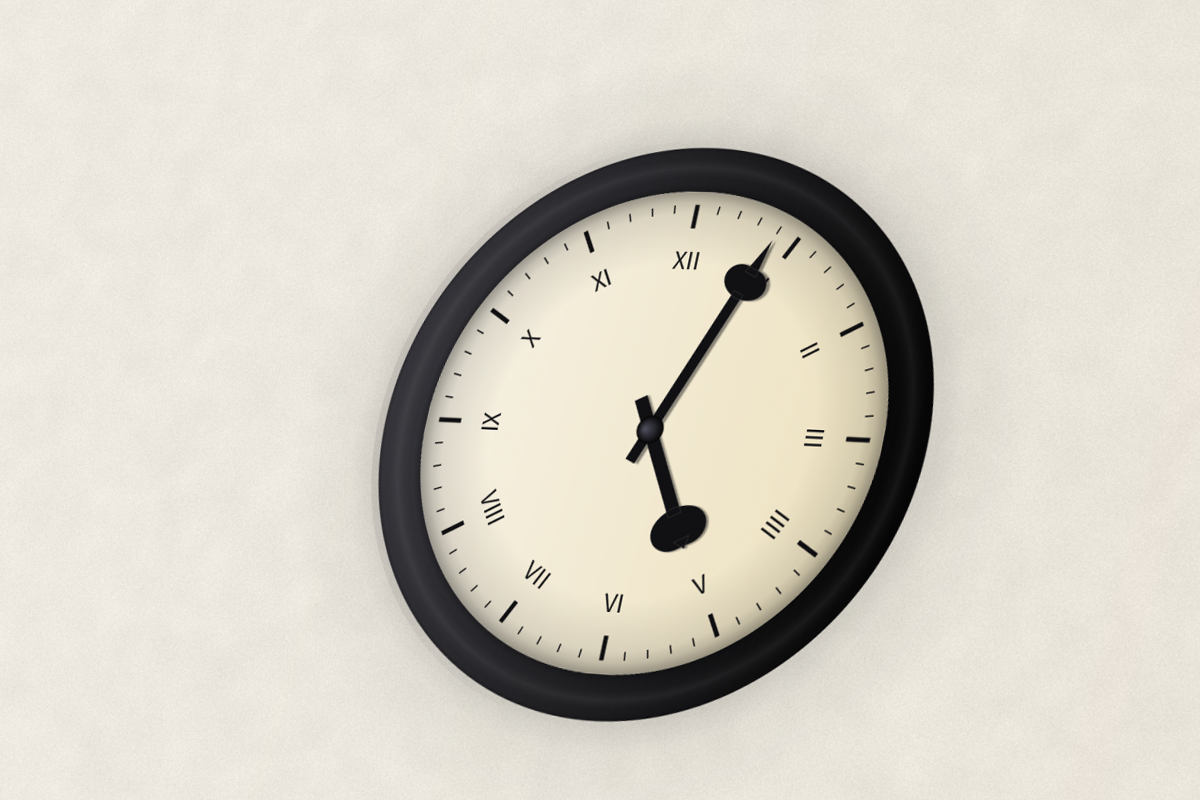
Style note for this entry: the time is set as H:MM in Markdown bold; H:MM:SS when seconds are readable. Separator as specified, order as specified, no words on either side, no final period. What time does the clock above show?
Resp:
**5:04**
